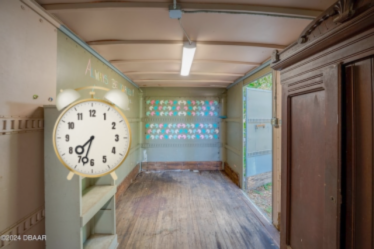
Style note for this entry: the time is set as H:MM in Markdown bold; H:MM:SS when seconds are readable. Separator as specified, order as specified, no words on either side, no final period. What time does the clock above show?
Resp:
**7:33**
